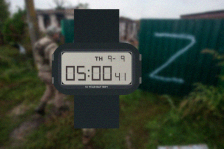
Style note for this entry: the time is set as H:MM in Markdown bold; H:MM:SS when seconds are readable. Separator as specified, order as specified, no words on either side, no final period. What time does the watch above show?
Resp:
**5:00:41**
